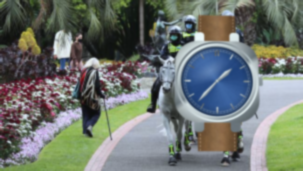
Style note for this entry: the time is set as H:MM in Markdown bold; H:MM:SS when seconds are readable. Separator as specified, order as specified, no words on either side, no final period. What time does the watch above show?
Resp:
**1:37**
